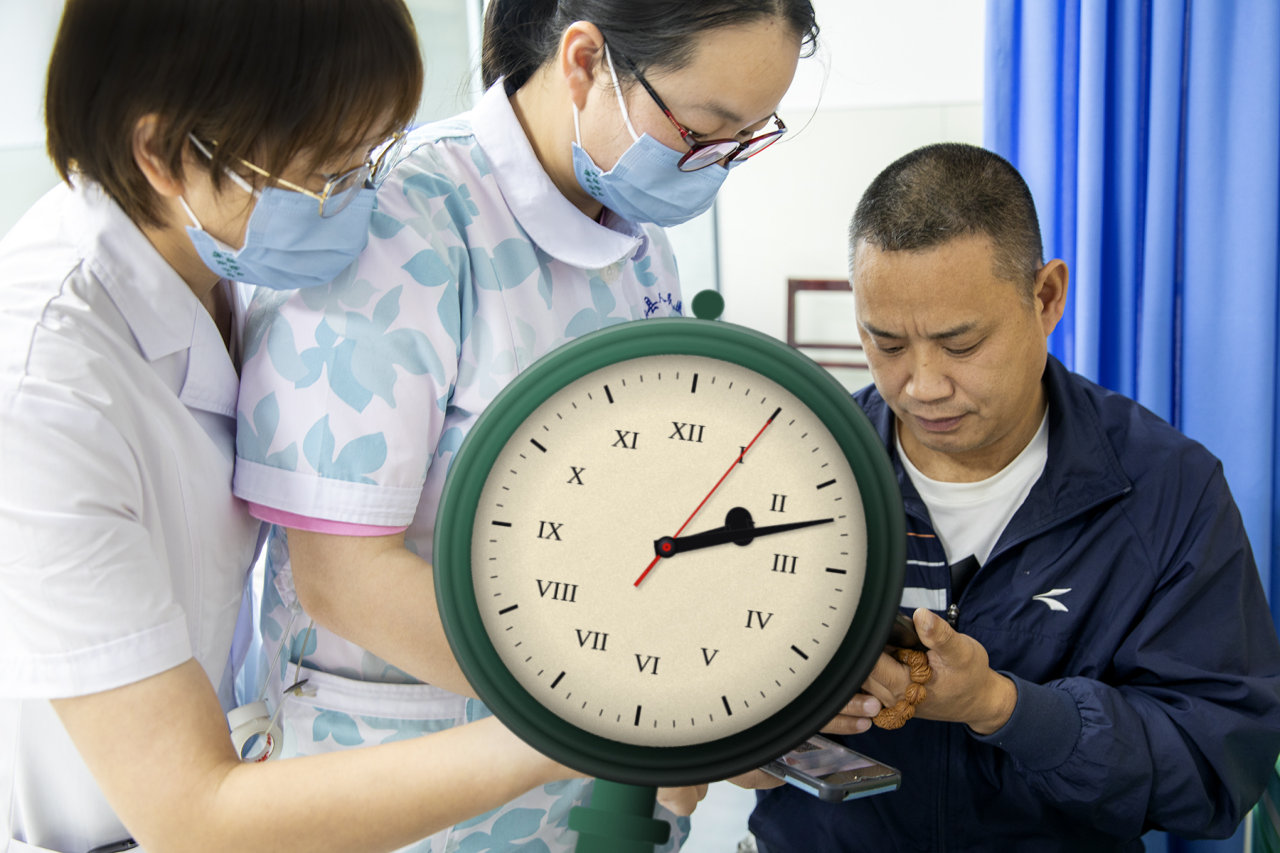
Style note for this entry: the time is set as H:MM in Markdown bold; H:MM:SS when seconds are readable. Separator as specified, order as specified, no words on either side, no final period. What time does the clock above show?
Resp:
**2:12:05**
